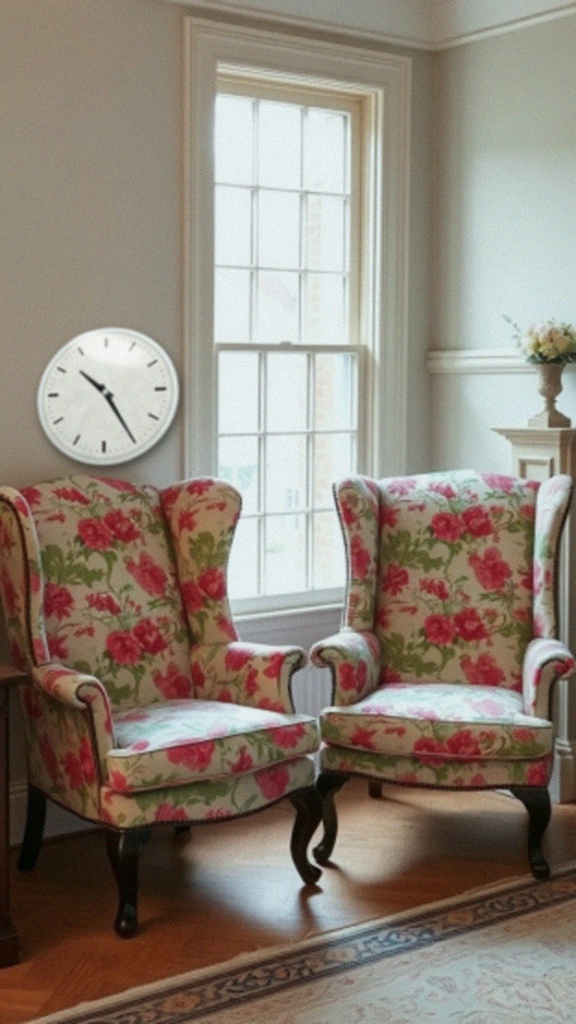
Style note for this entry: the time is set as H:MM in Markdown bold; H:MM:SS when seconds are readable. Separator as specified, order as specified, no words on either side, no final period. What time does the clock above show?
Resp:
**10:25**
